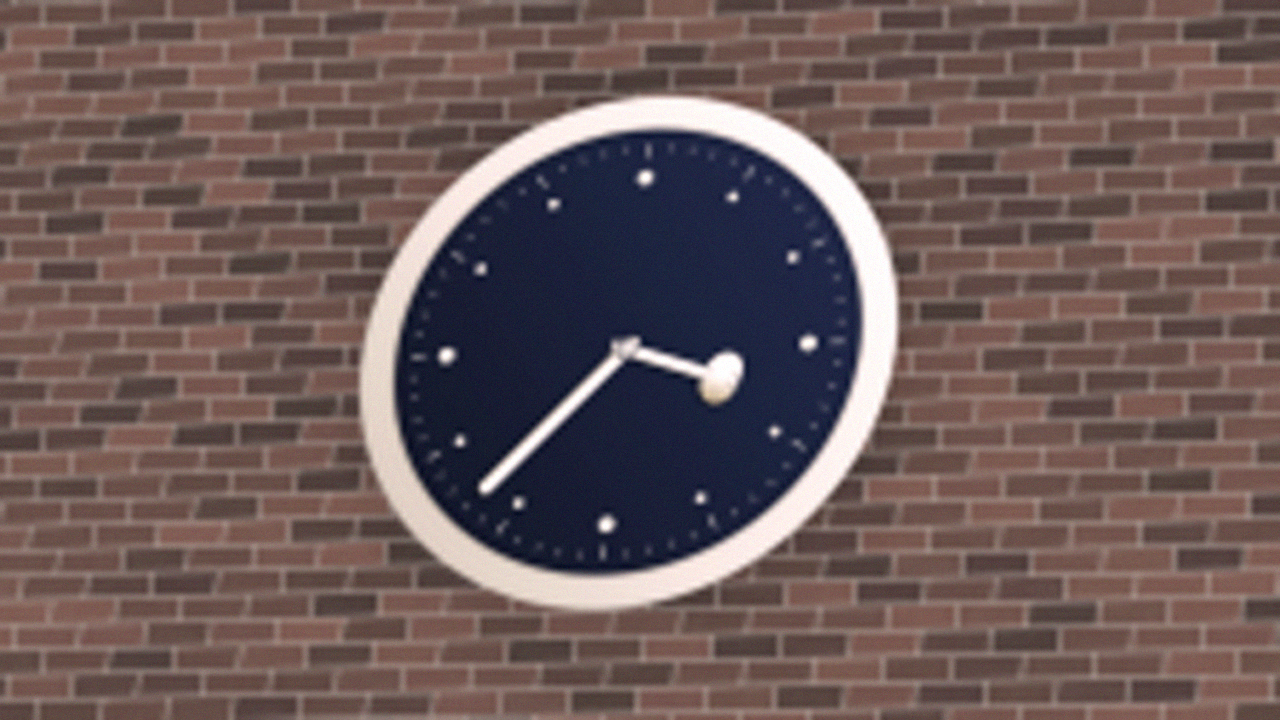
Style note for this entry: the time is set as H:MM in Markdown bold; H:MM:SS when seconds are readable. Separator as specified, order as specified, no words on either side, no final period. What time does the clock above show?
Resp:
**3:37**
